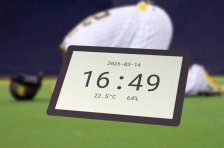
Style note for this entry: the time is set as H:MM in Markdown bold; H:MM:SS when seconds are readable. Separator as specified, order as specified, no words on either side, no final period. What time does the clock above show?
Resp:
**16:49**
